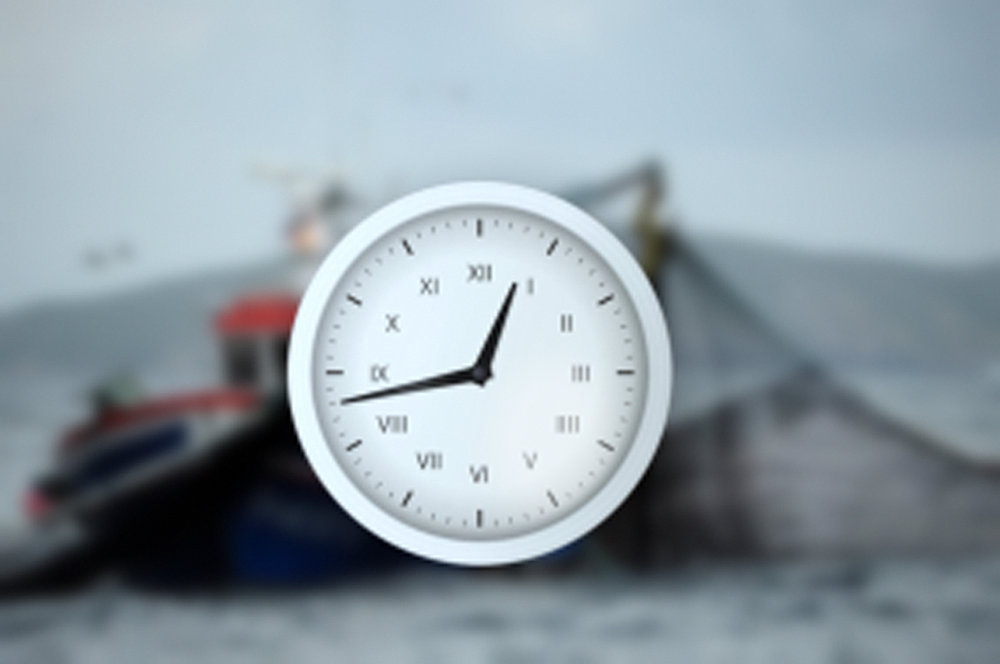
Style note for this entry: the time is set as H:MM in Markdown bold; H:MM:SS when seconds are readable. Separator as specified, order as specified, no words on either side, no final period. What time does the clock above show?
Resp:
**12:43**
